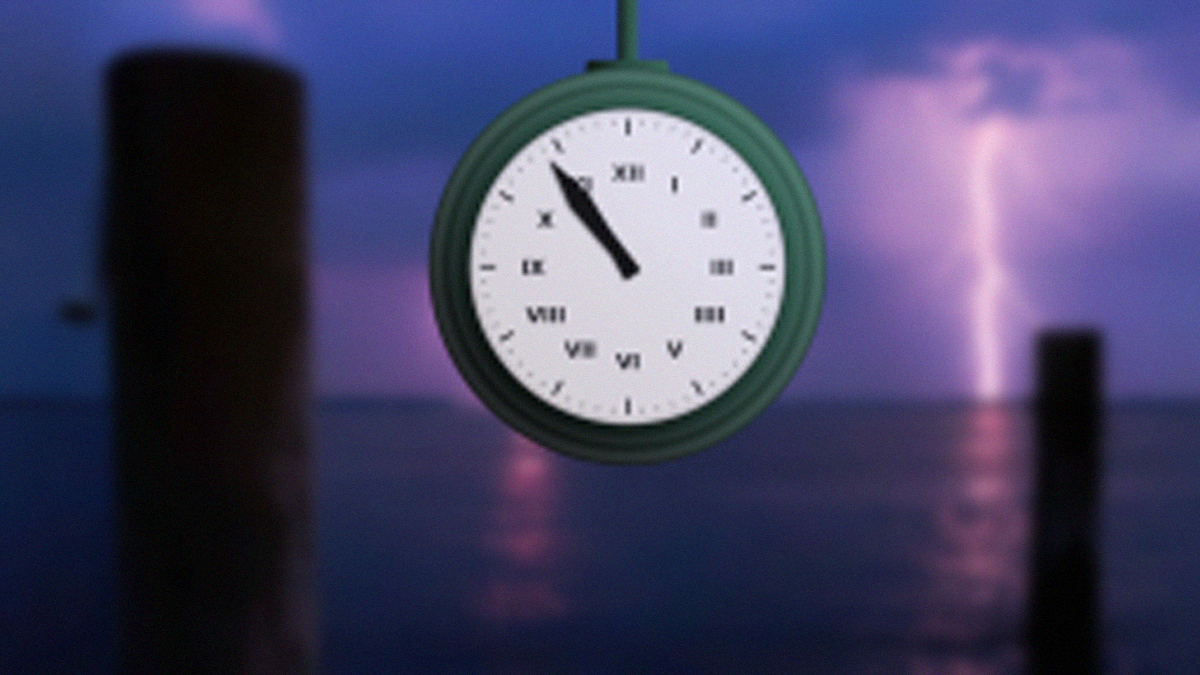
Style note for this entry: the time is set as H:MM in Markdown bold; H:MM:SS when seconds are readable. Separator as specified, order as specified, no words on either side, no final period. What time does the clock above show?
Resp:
**10:54**
